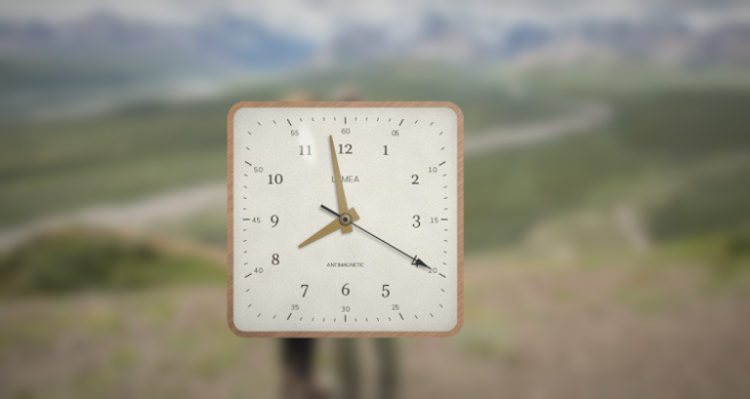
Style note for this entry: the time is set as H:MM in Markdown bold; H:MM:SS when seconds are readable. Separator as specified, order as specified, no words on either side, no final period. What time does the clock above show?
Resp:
**7:58:20**
